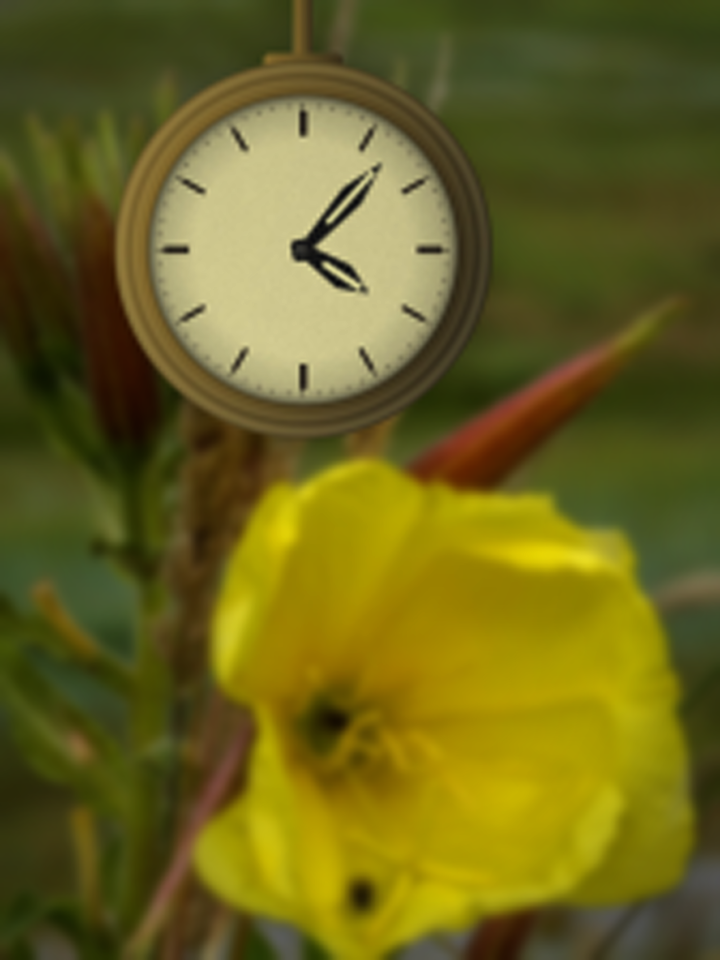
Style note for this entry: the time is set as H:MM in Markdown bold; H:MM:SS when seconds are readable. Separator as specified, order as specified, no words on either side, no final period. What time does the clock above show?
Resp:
**4:07**
